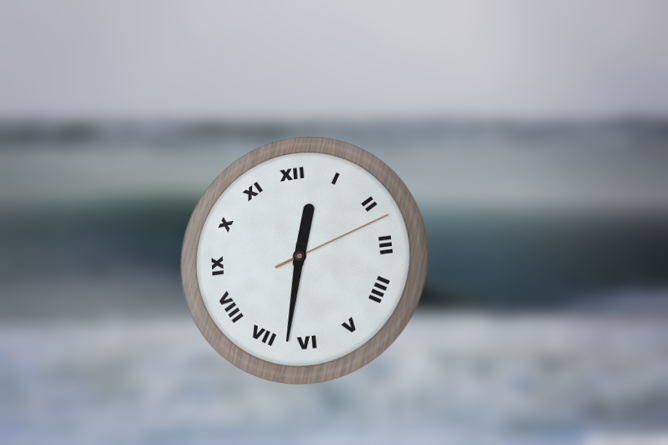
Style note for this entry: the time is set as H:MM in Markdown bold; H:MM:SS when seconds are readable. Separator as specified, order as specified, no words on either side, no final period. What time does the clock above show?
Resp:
**12:32:12**
